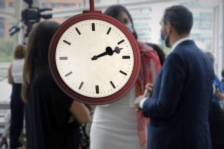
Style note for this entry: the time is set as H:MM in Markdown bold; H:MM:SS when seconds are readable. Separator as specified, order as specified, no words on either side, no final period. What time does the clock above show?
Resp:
**2:12**
